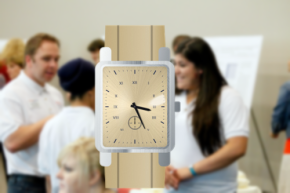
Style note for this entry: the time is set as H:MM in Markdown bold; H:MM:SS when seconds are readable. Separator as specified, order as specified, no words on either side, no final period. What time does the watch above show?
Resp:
**3:26**
